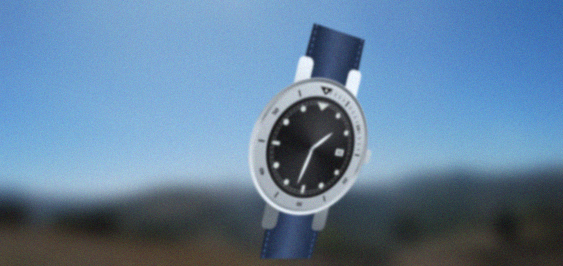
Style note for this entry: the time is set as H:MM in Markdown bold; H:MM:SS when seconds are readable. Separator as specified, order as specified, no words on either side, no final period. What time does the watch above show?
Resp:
**1:32**
